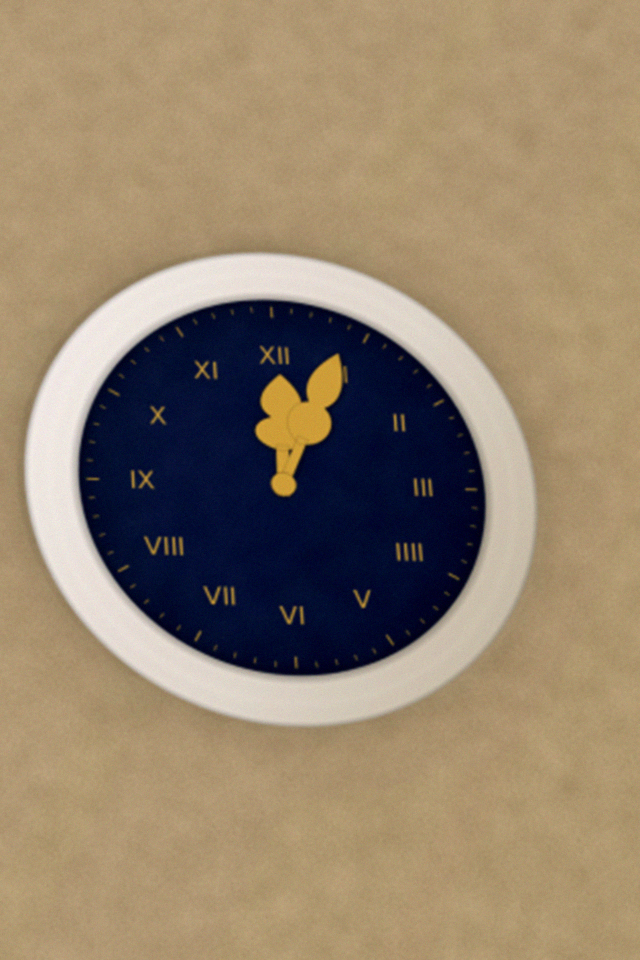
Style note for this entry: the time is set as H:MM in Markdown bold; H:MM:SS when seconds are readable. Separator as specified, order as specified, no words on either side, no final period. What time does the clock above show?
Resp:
**12:04**
